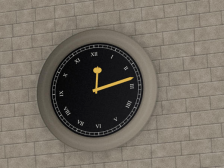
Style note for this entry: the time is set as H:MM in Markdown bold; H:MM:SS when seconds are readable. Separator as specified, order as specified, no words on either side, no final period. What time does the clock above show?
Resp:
**12:13**
